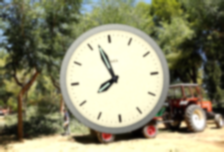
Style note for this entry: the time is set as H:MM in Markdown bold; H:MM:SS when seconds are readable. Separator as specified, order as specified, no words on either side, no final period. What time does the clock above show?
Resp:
**7:57**
